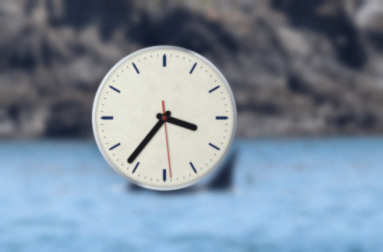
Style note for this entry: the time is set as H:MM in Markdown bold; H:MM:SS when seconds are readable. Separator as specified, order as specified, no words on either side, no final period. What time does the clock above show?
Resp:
**3:36:29**
